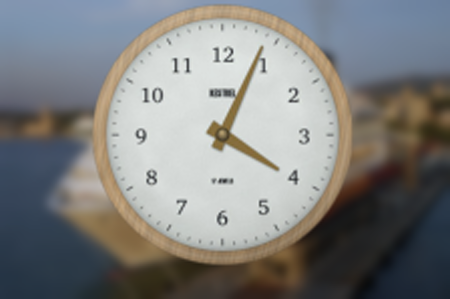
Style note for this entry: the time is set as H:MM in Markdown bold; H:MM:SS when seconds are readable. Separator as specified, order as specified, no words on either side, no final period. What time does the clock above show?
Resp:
**4:04**
